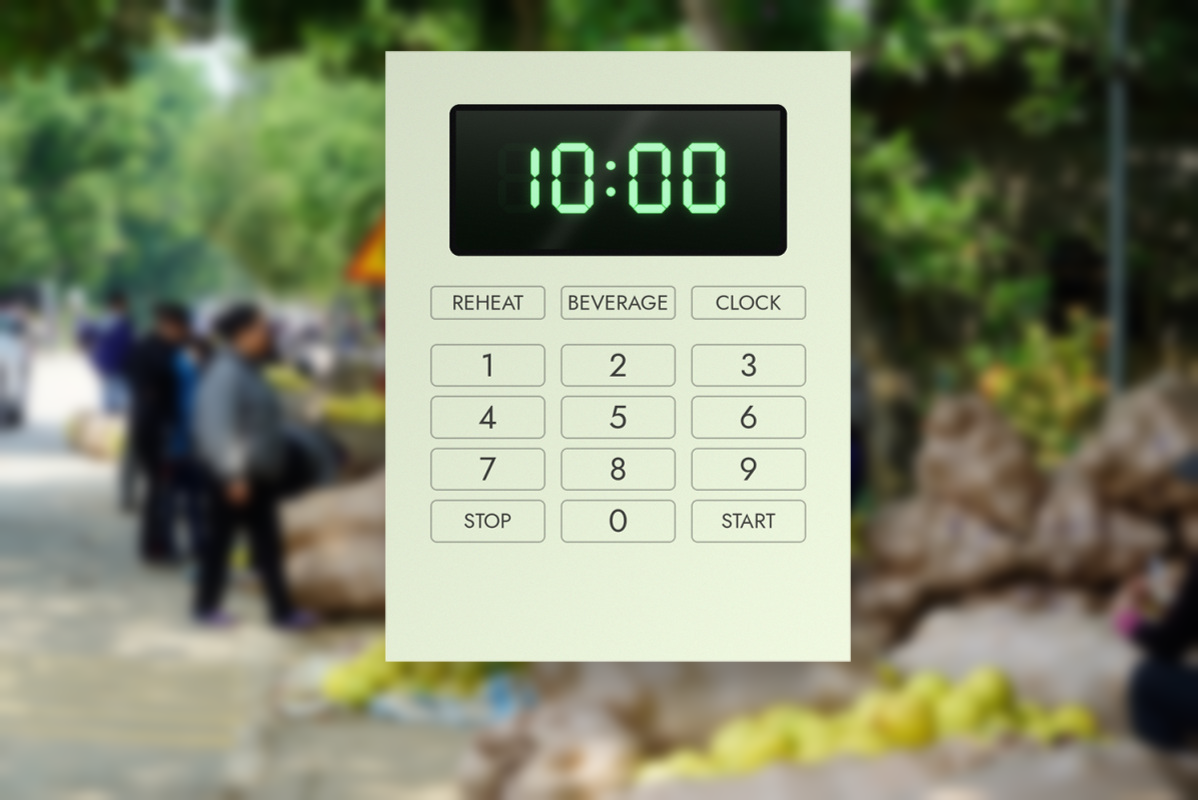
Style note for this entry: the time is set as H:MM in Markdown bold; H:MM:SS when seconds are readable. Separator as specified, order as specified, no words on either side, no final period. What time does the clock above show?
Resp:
**10:00**
